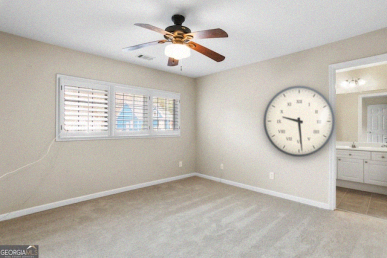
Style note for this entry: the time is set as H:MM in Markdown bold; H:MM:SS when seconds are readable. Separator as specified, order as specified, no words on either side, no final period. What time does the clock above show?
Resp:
**9:29**
